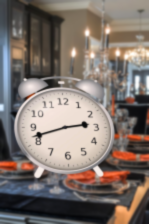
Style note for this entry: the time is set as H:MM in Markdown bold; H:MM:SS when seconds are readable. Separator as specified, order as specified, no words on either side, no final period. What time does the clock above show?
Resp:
**2:42**
